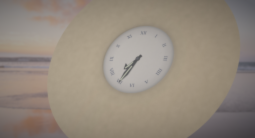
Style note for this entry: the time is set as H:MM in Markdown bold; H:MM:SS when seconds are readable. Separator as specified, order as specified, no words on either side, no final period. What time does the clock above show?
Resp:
**7:35**
